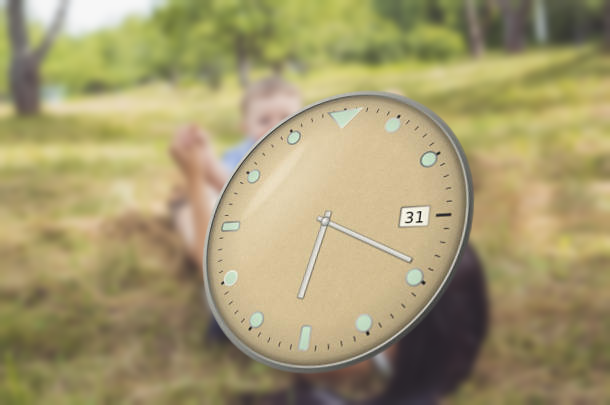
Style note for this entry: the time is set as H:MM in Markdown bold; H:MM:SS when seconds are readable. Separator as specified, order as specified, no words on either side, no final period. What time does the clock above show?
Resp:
**6:19**
